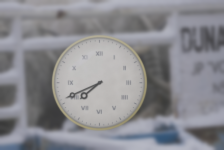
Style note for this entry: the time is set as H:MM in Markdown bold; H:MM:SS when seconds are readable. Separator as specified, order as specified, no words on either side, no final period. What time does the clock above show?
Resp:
**7:41**
